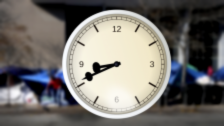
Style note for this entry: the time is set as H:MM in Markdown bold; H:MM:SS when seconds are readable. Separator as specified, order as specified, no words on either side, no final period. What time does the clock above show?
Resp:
**8:41**
